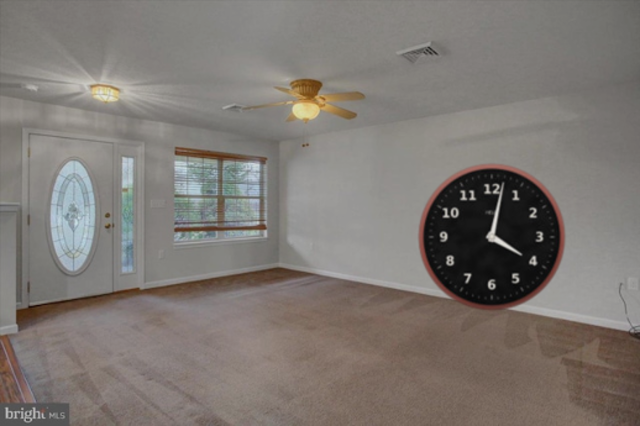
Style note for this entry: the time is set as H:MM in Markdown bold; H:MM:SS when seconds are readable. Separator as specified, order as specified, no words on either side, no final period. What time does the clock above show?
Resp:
**4:02**
